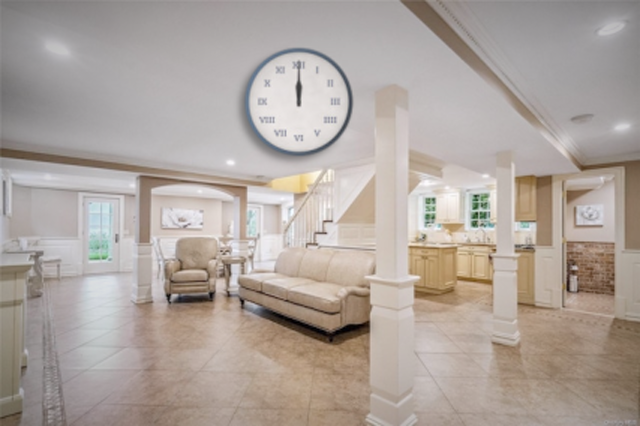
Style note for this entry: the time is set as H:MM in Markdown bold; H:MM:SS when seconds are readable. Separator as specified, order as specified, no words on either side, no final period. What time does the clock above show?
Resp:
**12:00**
